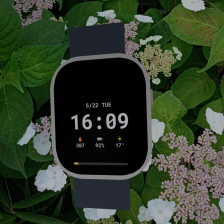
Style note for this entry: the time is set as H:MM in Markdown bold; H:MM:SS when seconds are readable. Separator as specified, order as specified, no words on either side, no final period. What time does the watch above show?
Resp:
**16:09**
